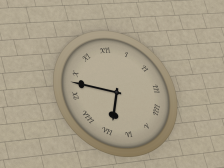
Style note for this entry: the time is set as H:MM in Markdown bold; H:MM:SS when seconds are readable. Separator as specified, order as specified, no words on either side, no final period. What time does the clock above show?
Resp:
**6:48**
